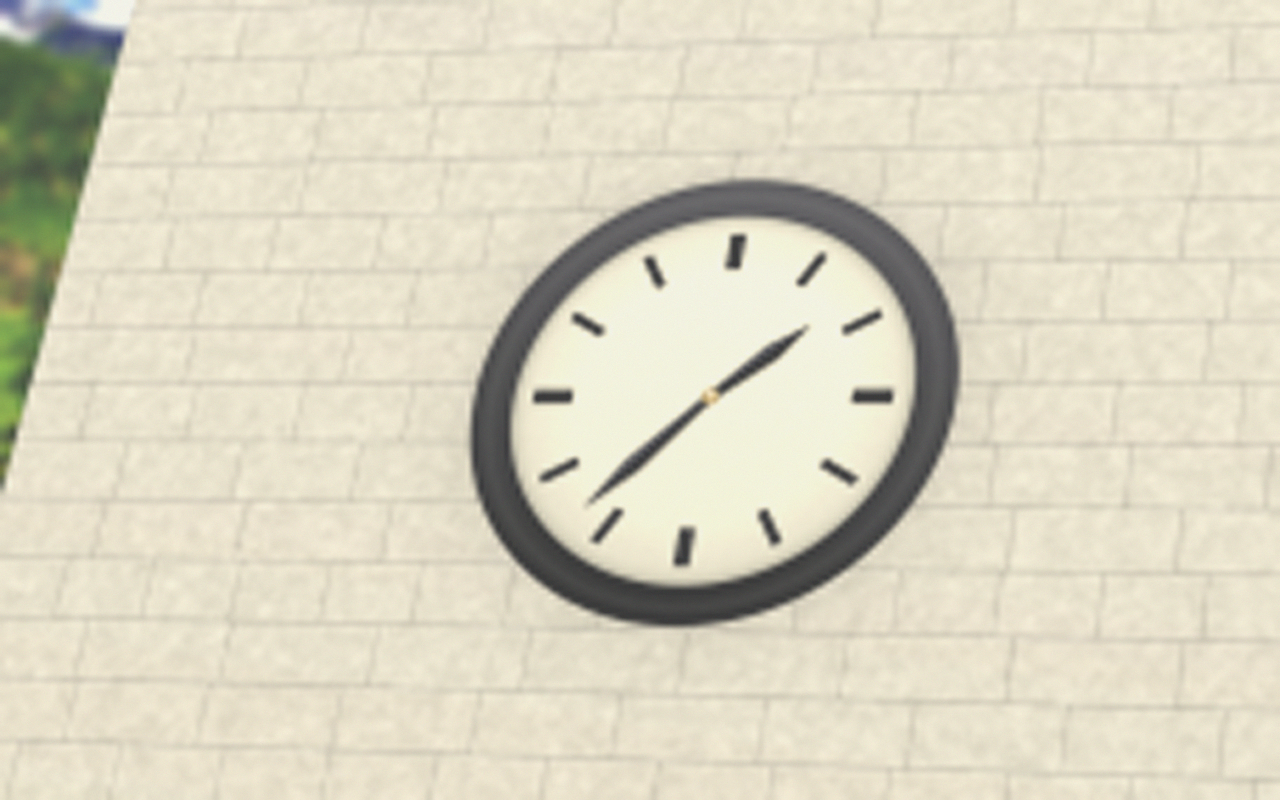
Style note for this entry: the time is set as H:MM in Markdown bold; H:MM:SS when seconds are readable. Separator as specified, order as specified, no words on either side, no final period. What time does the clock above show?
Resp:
**1:37**
